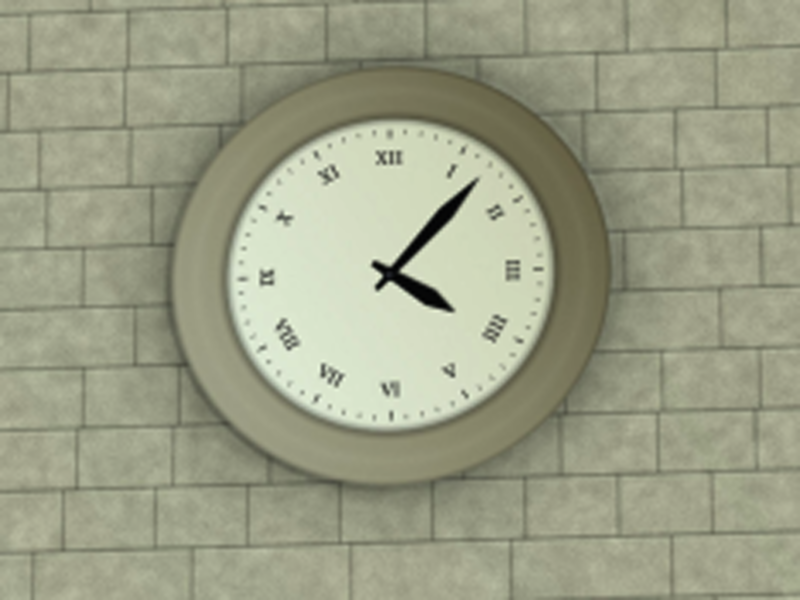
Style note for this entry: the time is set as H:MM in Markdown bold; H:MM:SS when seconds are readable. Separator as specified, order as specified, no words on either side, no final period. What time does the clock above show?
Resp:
**4:07**
